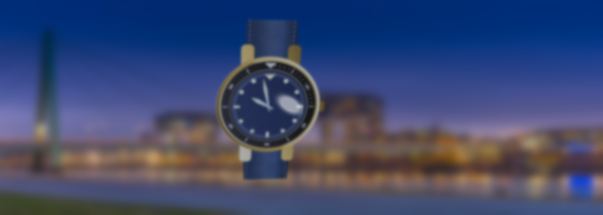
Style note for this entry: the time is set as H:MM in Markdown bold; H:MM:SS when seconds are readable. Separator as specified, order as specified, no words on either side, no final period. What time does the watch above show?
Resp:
**9:58**
